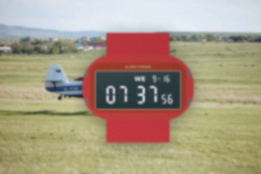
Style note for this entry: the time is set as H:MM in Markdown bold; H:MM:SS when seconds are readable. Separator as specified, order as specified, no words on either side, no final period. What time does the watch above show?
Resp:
**7:37**
